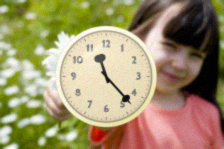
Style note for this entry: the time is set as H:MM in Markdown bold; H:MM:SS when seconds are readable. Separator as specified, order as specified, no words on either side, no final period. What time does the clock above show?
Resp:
**11:23**
